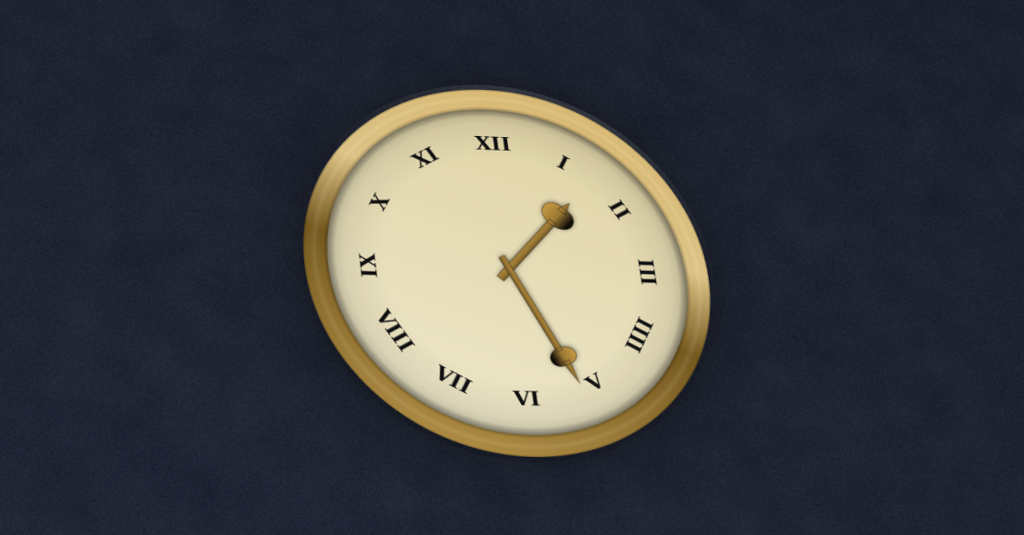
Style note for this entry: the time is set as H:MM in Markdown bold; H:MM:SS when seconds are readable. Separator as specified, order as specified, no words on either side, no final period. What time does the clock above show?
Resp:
**1:26**
